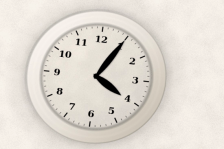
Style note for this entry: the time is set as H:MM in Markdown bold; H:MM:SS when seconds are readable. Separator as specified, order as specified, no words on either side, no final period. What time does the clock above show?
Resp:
**4:05**
